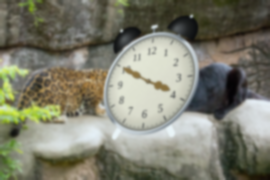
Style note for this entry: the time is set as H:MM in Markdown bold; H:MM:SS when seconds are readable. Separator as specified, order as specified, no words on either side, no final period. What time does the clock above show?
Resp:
**3:50**
